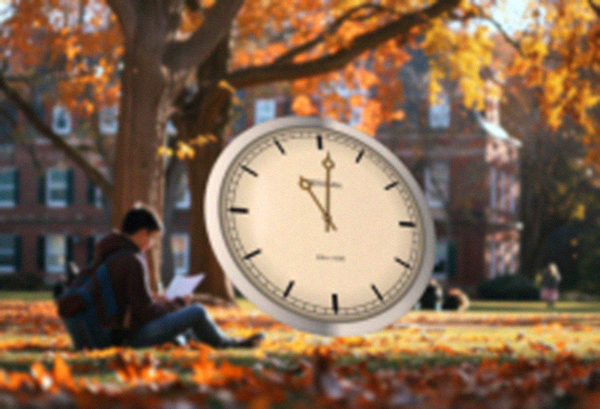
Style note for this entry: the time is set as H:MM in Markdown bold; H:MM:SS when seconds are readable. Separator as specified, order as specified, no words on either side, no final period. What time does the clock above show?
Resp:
**11:01**
